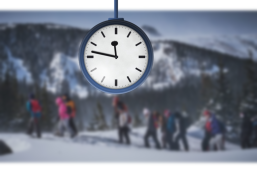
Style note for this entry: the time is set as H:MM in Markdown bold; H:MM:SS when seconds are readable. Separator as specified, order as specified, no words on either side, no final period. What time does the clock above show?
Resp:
**11:47**
